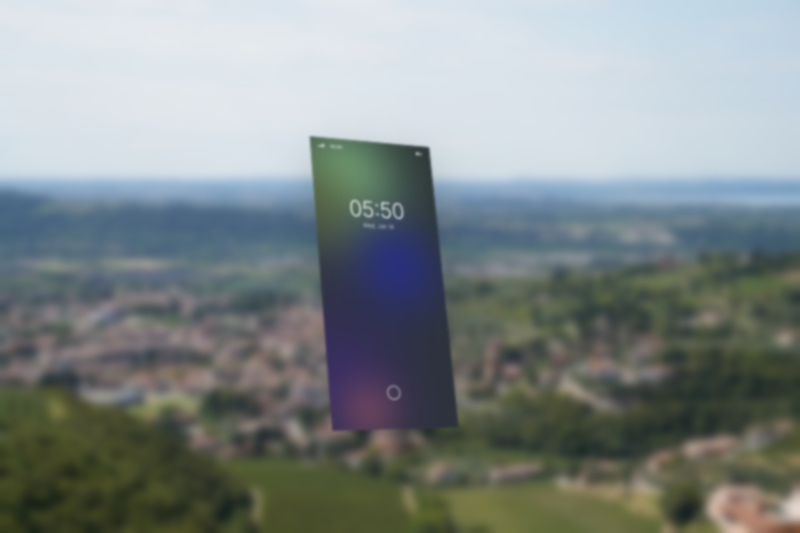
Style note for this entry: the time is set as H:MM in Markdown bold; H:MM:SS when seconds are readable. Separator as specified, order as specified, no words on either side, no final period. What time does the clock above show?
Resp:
**5:50**
